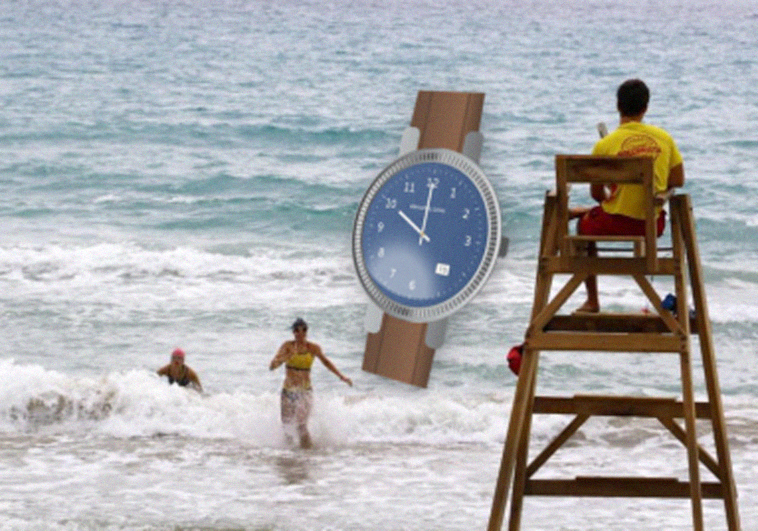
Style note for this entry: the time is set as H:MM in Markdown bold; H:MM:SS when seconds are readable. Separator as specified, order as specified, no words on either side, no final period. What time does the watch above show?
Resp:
**10:00**
